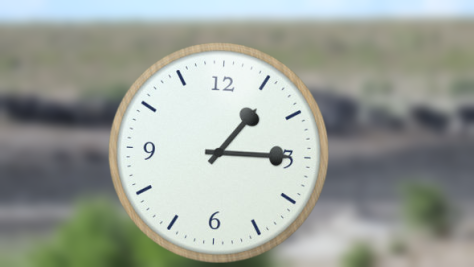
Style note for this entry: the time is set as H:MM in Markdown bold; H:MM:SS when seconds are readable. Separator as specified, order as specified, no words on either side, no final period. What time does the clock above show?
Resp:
**1:15**
